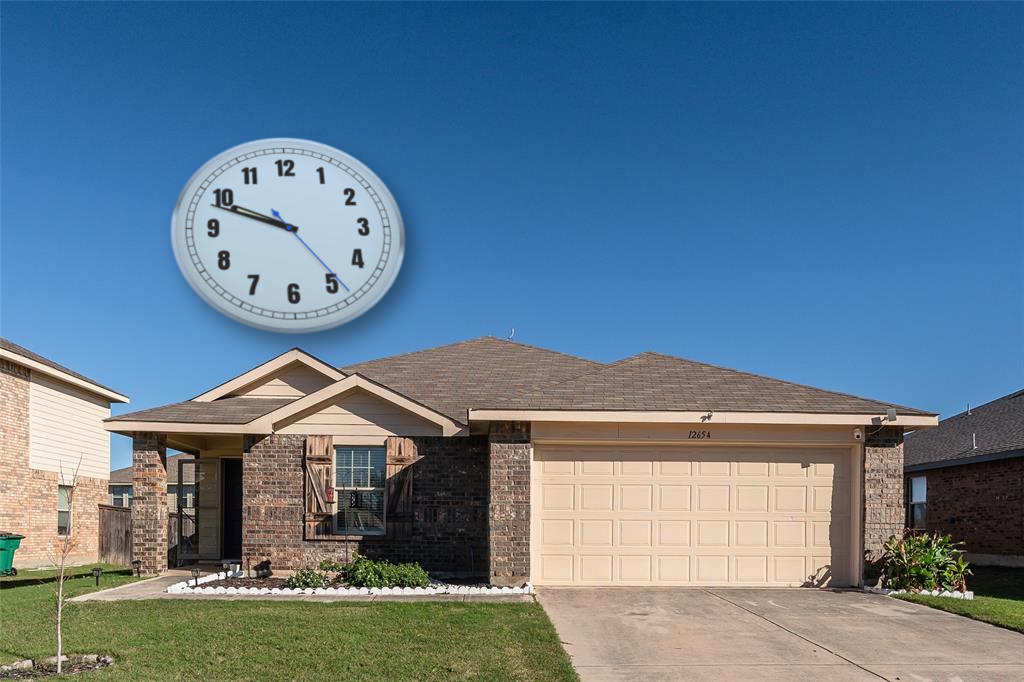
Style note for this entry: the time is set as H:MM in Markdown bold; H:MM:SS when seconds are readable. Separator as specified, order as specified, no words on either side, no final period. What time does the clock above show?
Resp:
**9:48:24**
